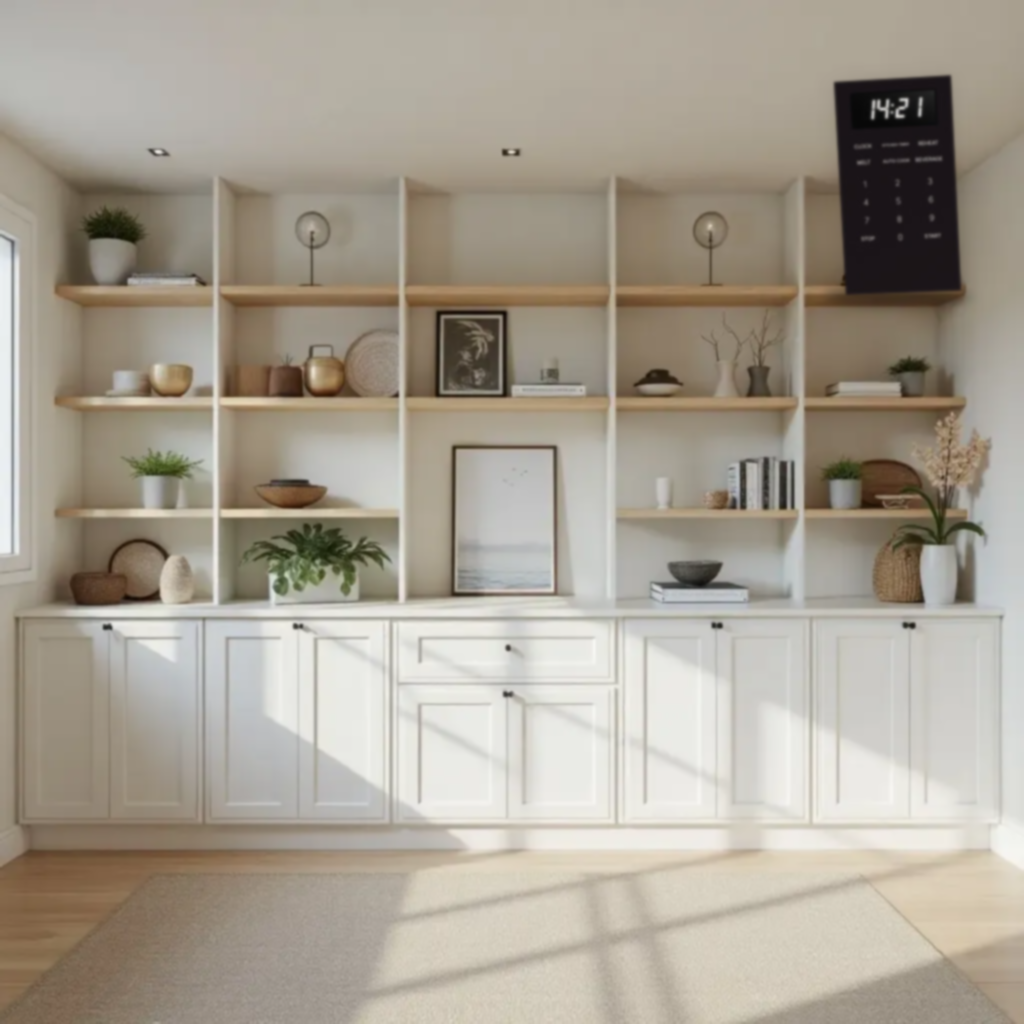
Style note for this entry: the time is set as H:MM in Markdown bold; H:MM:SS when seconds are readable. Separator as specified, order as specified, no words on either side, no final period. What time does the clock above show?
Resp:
**14:21**
